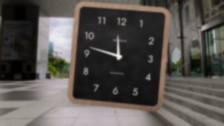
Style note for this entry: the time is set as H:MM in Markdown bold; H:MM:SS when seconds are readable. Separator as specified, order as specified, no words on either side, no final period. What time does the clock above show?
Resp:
**11:47**
